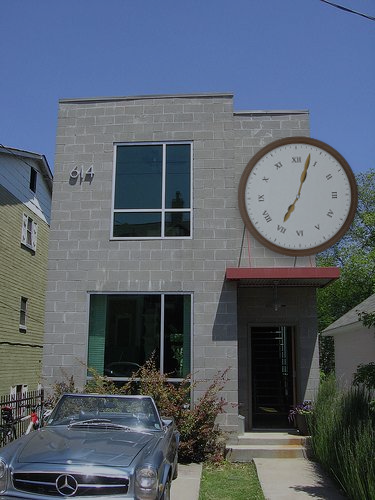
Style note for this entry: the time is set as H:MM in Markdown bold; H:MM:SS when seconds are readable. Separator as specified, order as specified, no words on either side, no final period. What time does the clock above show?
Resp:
**7:03**
